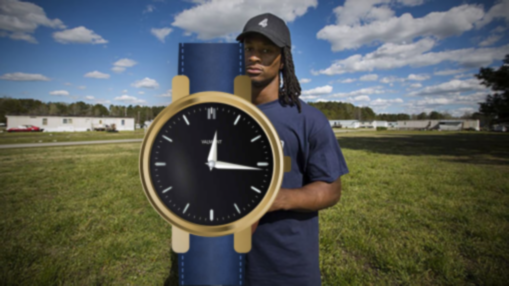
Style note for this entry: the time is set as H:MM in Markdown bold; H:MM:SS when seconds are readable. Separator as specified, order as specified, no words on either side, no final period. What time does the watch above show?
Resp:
**12:16**
